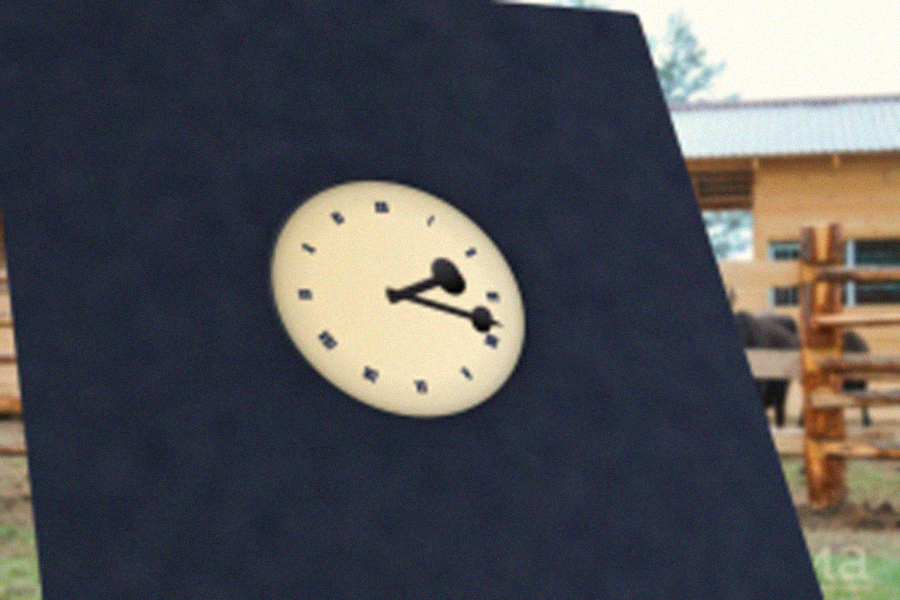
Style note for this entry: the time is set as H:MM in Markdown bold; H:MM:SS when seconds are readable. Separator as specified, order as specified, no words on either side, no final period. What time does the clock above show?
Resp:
**2:18**
